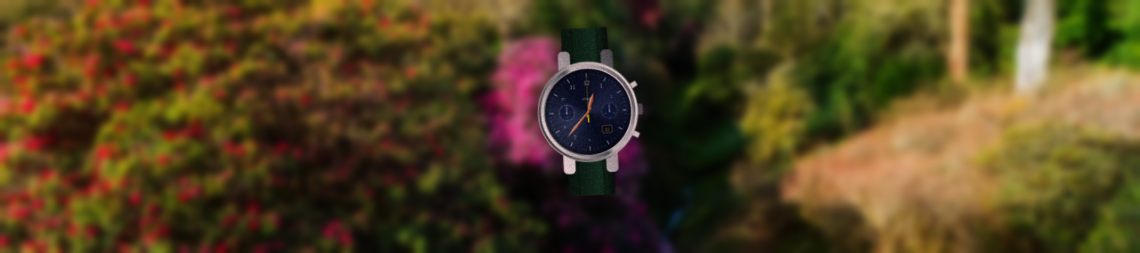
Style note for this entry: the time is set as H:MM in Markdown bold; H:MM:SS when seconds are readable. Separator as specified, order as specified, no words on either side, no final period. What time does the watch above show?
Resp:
**12:37**
